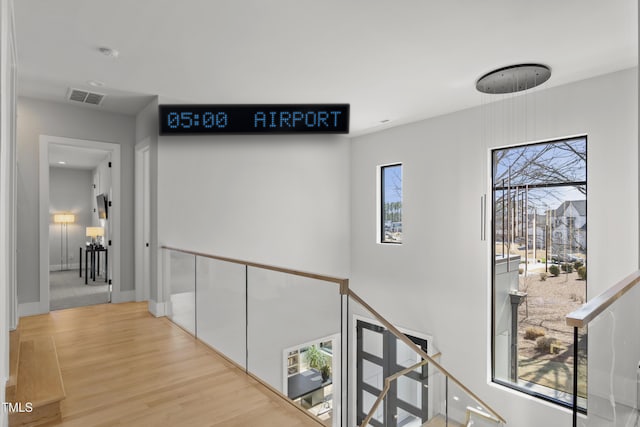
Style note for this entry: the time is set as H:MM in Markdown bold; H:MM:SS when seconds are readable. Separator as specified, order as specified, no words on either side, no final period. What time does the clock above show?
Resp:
**5:00**
